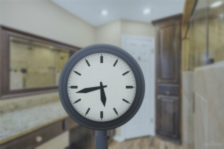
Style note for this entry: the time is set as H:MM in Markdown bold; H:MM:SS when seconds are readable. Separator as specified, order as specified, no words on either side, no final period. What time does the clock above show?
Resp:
**5:43**
